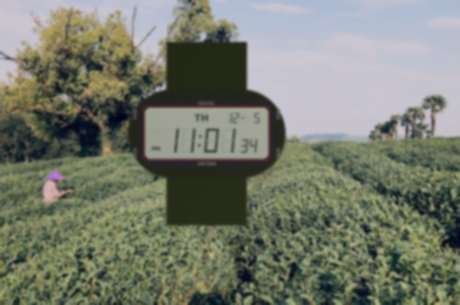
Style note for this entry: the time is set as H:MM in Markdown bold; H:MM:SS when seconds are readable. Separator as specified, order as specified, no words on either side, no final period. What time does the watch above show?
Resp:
**11:01:34**
